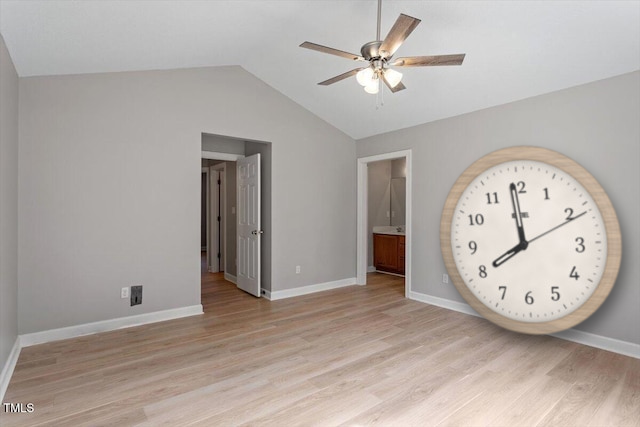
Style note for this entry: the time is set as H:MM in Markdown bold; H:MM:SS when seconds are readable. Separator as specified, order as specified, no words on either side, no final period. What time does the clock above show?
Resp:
**7:59:11**
